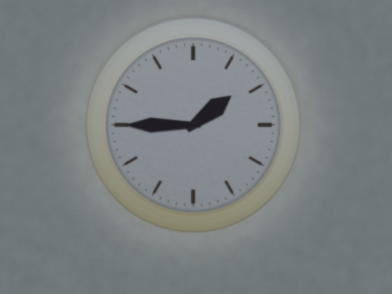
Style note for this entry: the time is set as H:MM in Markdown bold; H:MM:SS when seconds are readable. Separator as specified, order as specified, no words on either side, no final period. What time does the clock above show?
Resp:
**1:45**
